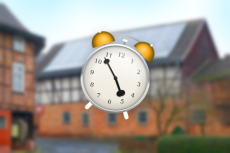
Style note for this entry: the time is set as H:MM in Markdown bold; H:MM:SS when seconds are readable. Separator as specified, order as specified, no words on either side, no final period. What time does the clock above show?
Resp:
**4:53**
